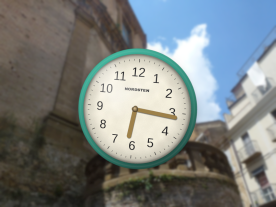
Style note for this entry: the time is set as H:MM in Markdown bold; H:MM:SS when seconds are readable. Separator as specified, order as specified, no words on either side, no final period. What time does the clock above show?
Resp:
**6:16**
